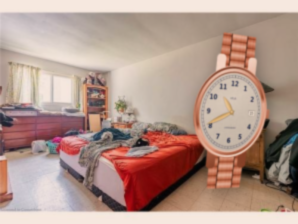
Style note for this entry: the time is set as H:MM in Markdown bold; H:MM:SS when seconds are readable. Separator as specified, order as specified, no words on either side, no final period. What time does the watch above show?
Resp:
**10:41**
